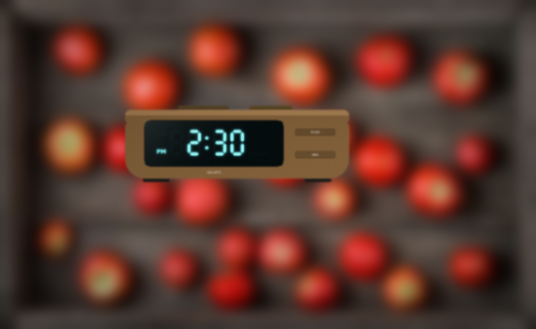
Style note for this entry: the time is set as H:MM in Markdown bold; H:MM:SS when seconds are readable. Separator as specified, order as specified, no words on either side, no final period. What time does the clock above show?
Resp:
**2:30**
